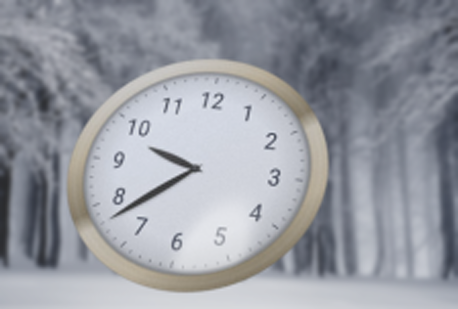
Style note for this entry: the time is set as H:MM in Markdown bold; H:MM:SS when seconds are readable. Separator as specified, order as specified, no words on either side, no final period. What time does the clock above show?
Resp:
**9:38**
